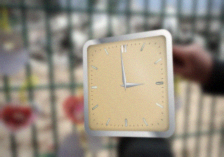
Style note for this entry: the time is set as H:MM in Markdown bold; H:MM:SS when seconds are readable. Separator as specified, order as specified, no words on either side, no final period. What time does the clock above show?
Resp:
**2:59**
